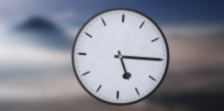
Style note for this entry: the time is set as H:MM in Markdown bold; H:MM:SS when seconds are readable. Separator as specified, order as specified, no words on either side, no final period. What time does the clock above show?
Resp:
**5:15**
